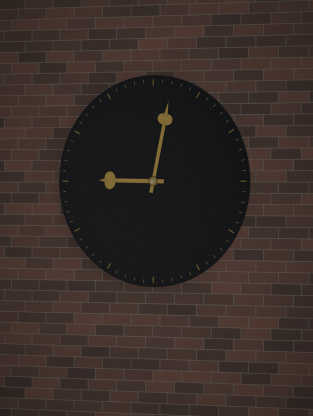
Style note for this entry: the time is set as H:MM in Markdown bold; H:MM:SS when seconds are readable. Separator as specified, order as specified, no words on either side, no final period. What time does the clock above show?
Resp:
**9:02**
